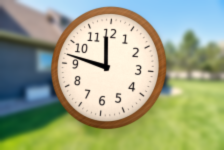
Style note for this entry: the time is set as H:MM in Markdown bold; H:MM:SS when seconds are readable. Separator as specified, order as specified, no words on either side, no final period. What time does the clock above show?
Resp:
**11:47**
